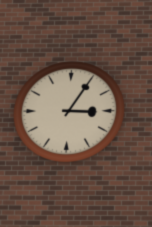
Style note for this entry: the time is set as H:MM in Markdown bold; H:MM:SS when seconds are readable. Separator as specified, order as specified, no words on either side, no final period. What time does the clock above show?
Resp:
**3:05**
